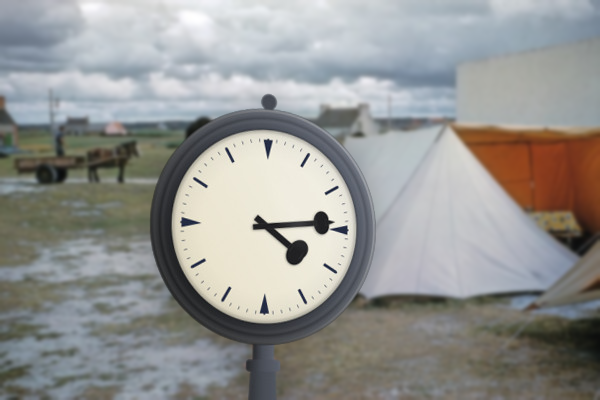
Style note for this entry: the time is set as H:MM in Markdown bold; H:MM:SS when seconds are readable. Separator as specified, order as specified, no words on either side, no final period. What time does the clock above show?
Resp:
**4:14**
